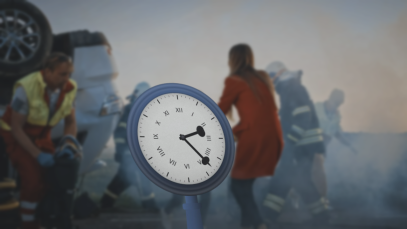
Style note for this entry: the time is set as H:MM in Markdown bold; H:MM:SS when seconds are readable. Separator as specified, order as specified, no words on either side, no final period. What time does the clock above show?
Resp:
**2:23**
